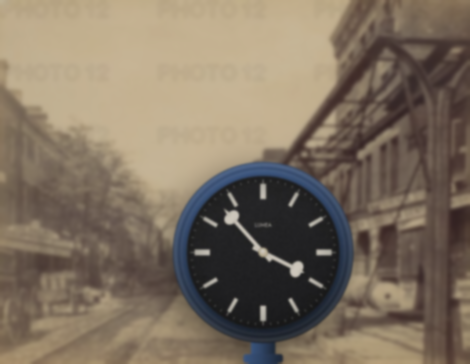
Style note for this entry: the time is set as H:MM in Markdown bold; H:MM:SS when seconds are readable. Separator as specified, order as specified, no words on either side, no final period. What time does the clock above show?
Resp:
**3:53**
